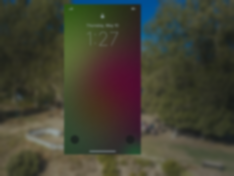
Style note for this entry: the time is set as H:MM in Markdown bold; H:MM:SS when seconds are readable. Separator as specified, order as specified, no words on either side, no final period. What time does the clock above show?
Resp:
**1:27**
